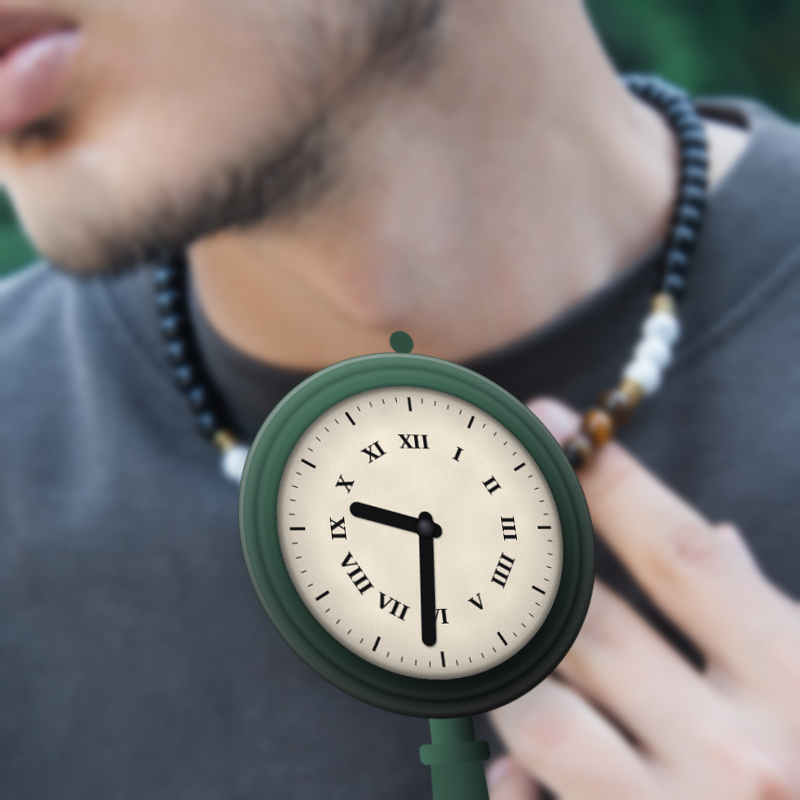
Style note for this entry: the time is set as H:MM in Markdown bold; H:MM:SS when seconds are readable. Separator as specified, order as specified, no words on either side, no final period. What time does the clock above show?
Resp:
**9:31**
